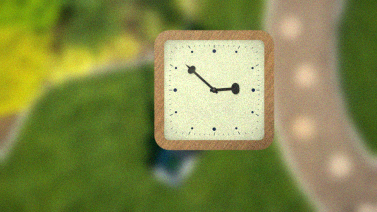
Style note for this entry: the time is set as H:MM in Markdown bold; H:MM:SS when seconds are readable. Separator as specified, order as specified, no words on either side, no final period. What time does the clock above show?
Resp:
**2:52**
